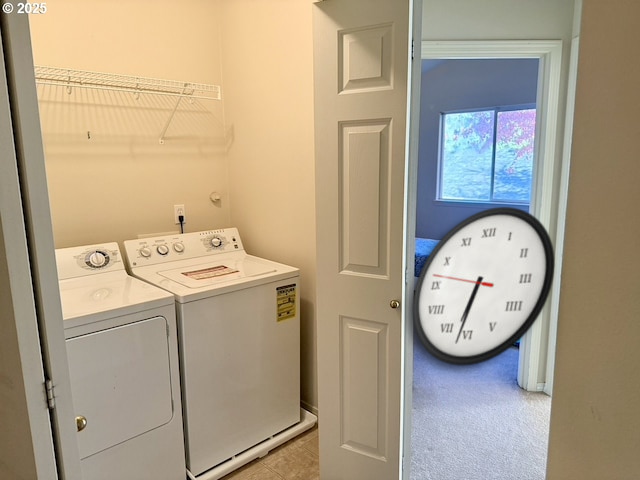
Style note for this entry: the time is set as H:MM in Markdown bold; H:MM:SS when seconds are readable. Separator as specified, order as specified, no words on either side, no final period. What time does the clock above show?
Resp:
**6:31:47**
